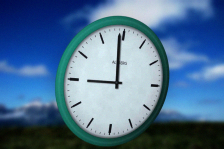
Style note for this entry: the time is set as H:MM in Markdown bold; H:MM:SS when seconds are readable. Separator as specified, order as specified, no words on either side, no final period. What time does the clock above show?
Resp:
**8:59**
